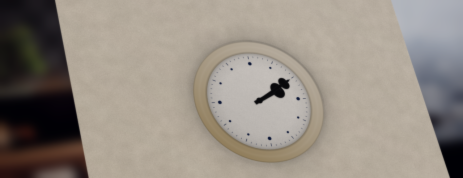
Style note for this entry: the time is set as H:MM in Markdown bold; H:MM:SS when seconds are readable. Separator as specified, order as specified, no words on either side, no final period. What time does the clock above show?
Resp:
**2:10**
